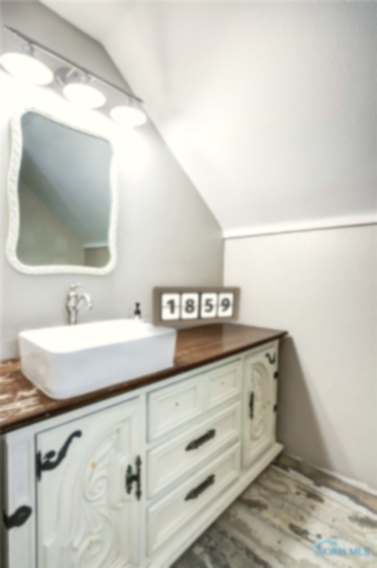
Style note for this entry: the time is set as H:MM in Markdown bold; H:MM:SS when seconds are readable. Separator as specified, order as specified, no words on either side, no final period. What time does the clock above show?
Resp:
**18:59**
